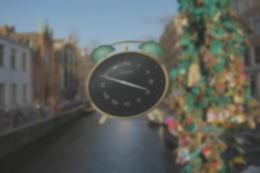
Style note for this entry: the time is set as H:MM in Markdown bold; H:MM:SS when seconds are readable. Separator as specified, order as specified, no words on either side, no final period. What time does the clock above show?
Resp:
**3:49**
